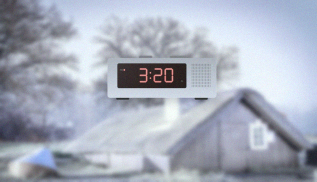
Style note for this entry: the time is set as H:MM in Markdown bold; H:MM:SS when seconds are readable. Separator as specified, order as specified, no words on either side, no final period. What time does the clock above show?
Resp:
**3:20**
